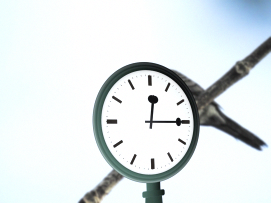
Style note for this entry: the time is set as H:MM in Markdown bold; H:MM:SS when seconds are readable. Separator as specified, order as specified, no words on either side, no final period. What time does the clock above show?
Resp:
**12:15**
